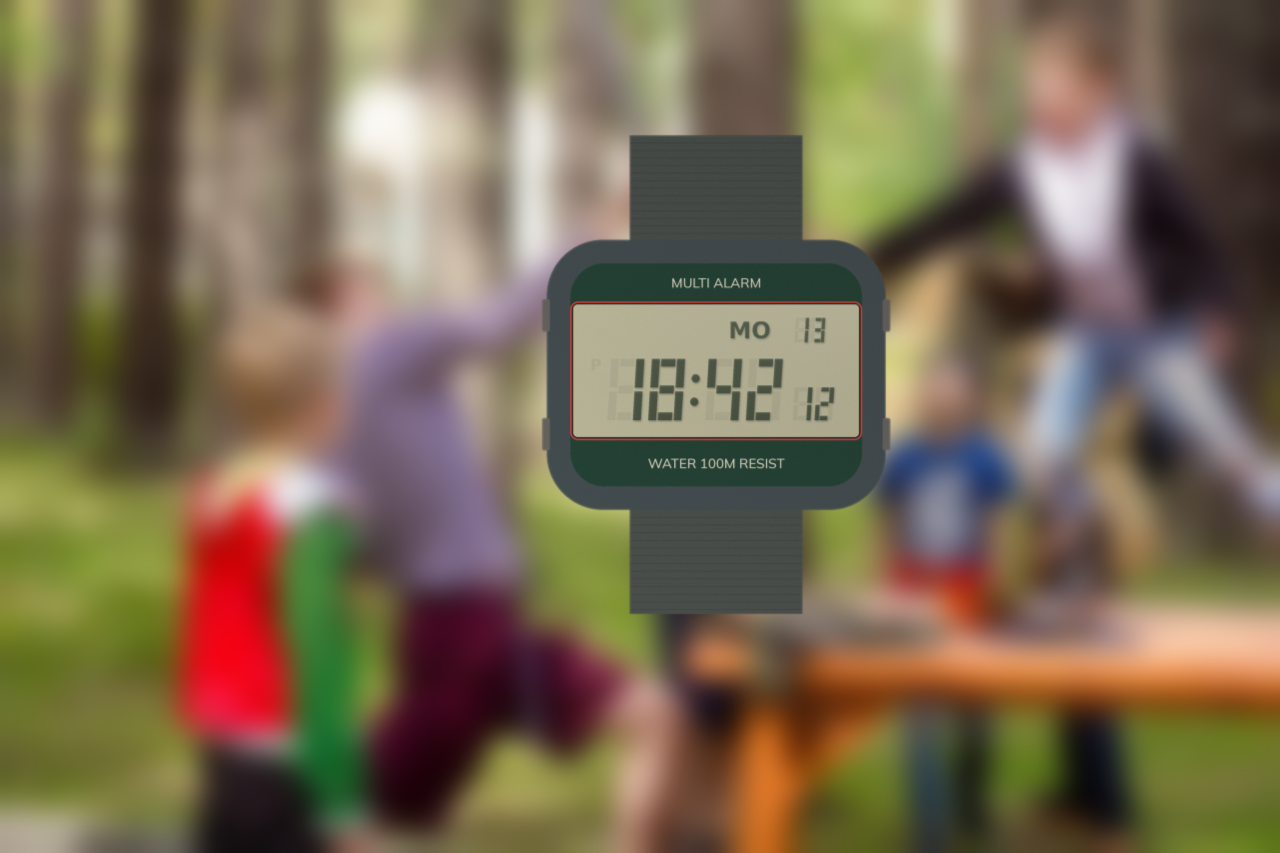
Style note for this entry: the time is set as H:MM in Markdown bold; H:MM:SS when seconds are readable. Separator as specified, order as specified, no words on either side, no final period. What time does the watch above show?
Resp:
**18:42:12**
